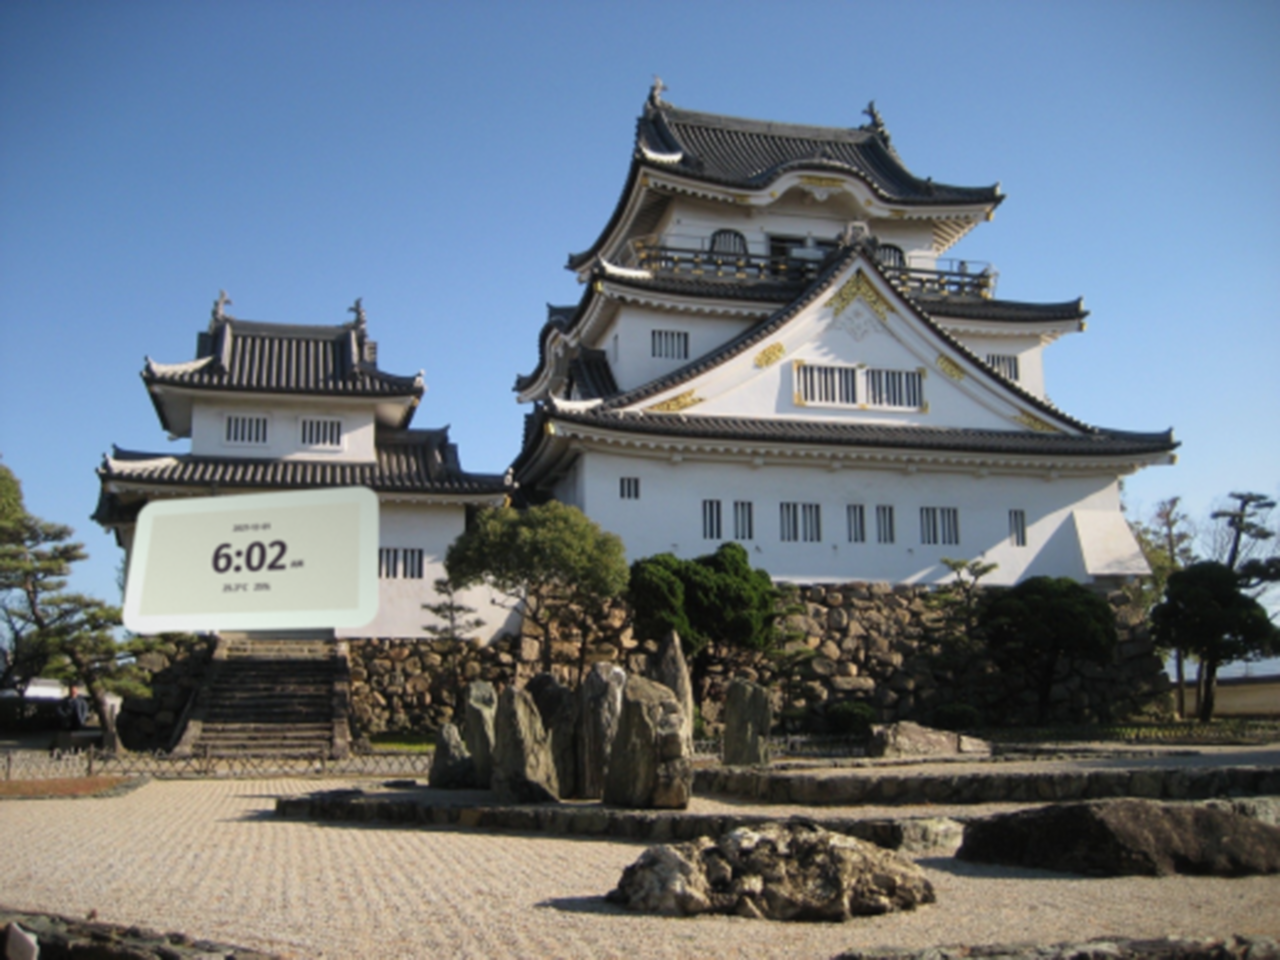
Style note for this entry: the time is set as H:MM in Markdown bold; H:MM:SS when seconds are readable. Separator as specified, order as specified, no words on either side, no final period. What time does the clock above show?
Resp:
**6:02**
